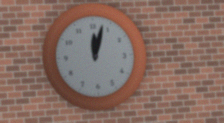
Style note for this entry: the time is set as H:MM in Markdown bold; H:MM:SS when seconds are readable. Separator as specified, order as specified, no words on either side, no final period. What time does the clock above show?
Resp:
**12:03**
